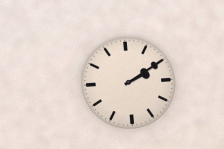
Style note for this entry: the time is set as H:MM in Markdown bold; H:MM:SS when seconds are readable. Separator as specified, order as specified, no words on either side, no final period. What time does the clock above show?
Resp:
**2:10**
